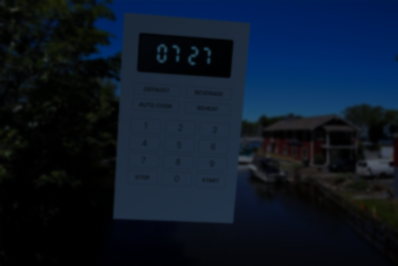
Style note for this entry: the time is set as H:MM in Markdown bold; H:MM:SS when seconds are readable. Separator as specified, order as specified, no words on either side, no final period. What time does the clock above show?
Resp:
**7:27**
